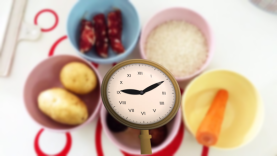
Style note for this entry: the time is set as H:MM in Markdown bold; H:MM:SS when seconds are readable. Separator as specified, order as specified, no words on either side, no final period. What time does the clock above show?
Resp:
**9:10**
